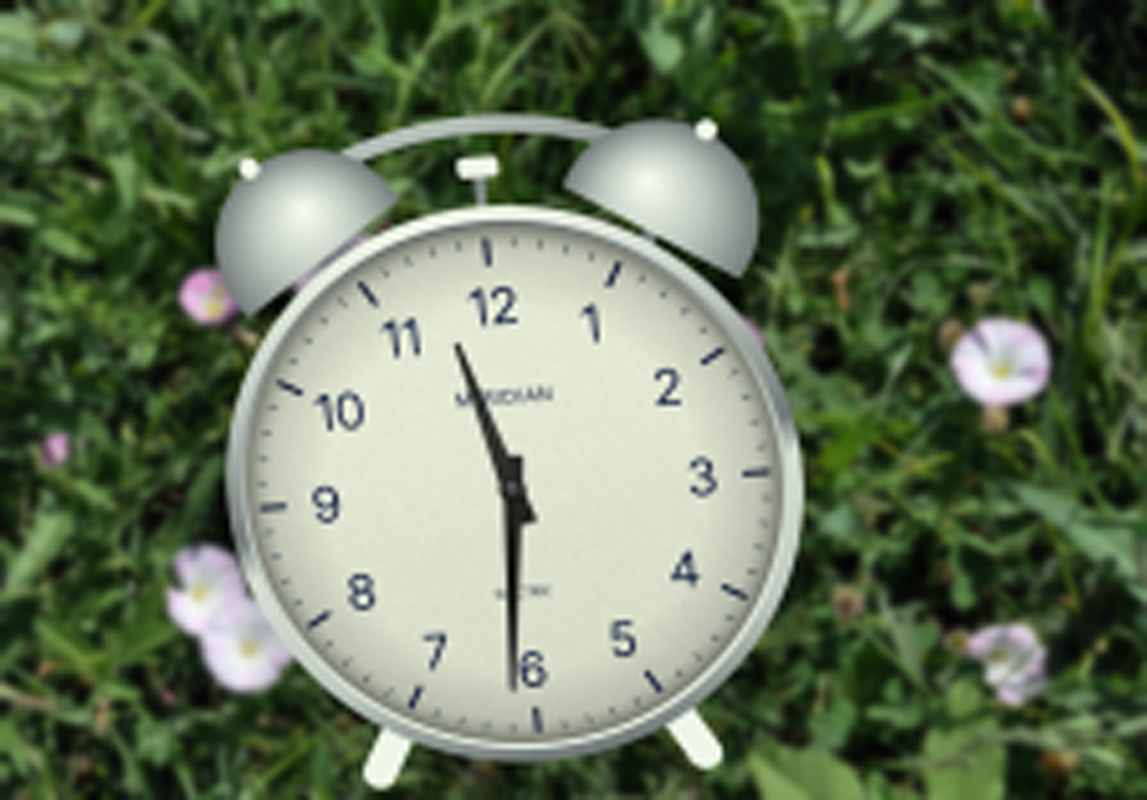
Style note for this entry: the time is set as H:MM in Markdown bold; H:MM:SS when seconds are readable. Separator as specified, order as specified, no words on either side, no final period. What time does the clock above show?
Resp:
**11:31**
